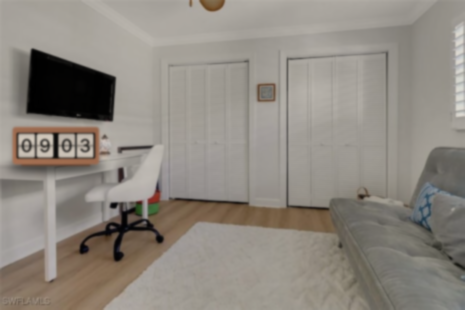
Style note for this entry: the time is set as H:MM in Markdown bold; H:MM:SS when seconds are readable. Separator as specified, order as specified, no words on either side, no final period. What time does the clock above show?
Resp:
**9:03**
